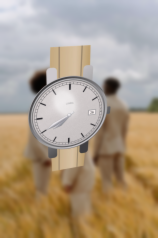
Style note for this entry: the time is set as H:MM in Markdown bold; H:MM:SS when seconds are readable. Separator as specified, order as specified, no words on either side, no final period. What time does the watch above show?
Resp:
**7:40**
